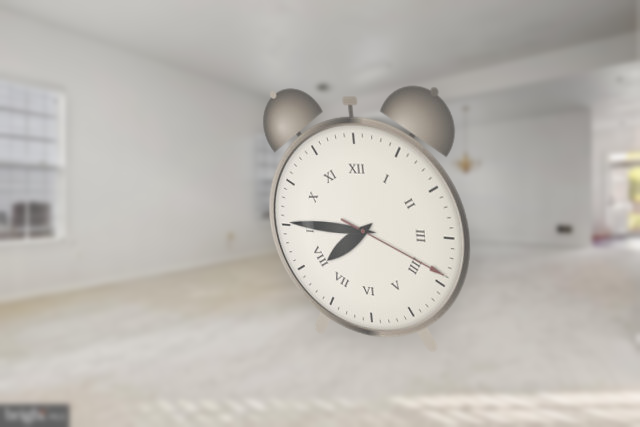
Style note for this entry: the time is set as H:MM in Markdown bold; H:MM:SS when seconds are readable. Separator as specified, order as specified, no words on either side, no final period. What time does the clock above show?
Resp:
**7:45:19**
